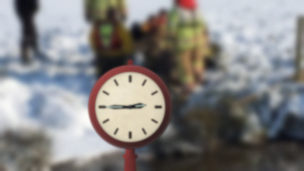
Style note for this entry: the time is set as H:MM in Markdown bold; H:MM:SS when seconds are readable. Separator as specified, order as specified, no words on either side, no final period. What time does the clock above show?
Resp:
**2:45**
